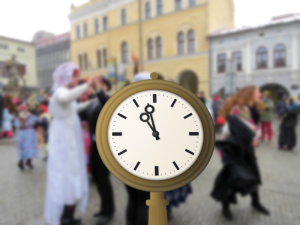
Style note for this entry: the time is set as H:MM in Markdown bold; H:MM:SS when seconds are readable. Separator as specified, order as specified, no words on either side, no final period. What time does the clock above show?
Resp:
**10:58**
